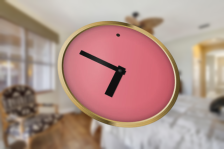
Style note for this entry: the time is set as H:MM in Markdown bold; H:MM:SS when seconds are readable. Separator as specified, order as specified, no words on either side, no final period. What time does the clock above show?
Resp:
**6:49**
